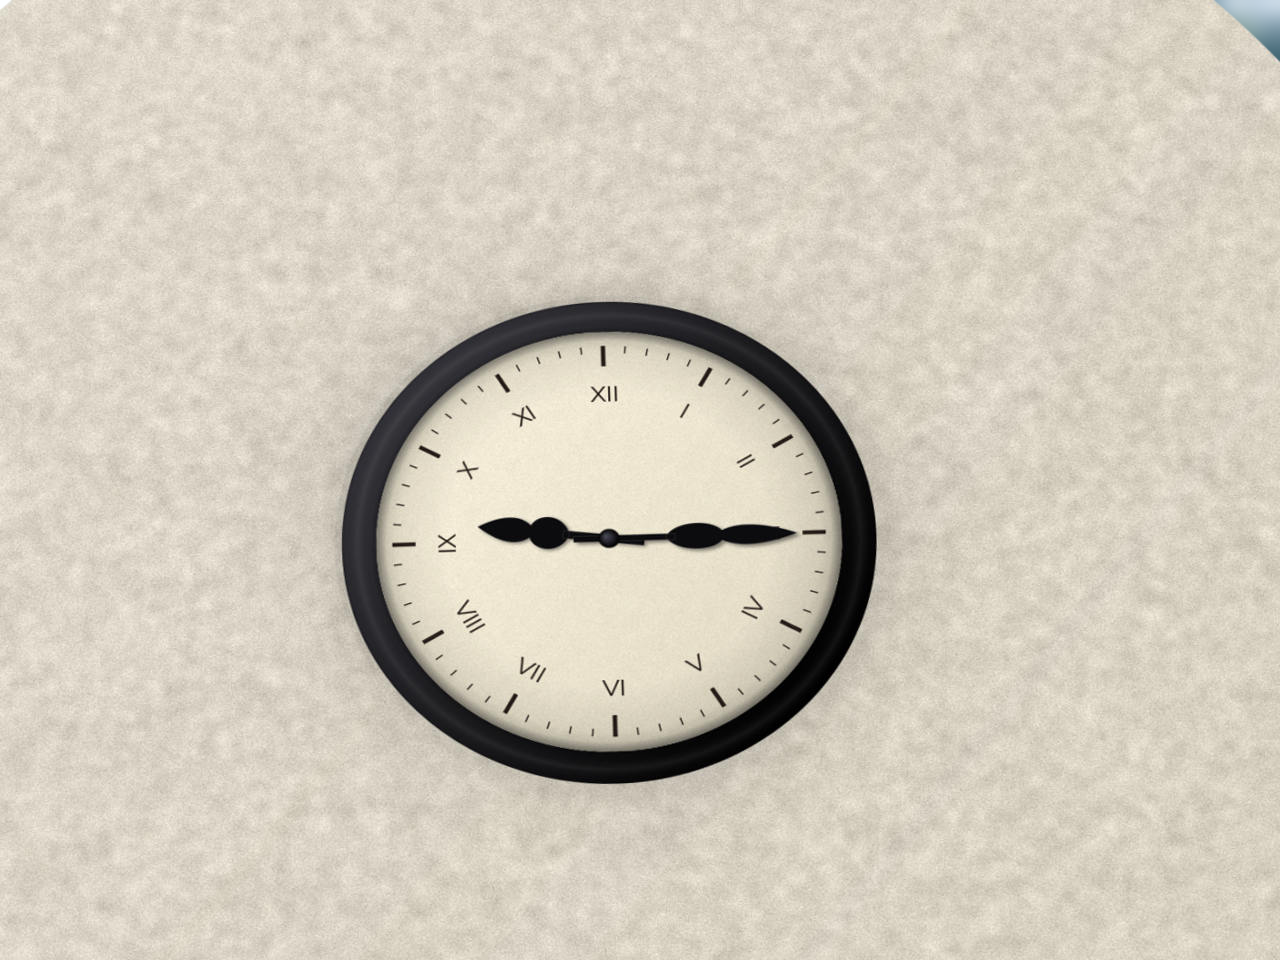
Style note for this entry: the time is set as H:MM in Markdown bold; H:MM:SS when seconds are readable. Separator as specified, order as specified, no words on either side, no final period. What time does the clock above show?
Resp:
**9:15**
